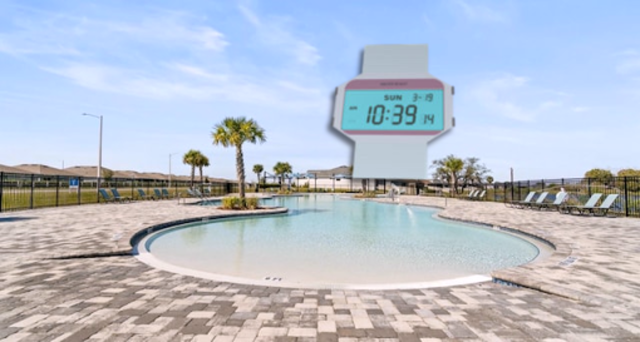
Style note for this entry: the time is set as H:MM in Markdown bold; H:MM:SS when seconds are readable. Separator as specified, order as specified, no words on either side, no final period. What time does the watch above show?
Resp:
**10:39:14**
